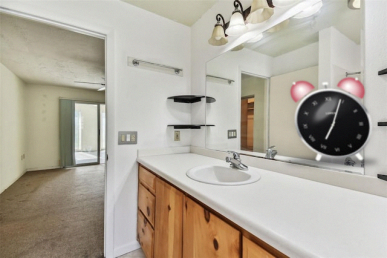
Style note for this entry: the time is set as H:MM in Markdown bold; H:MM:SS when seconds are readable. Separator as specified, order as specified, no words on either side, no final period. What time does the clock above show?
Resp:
**7:04**
